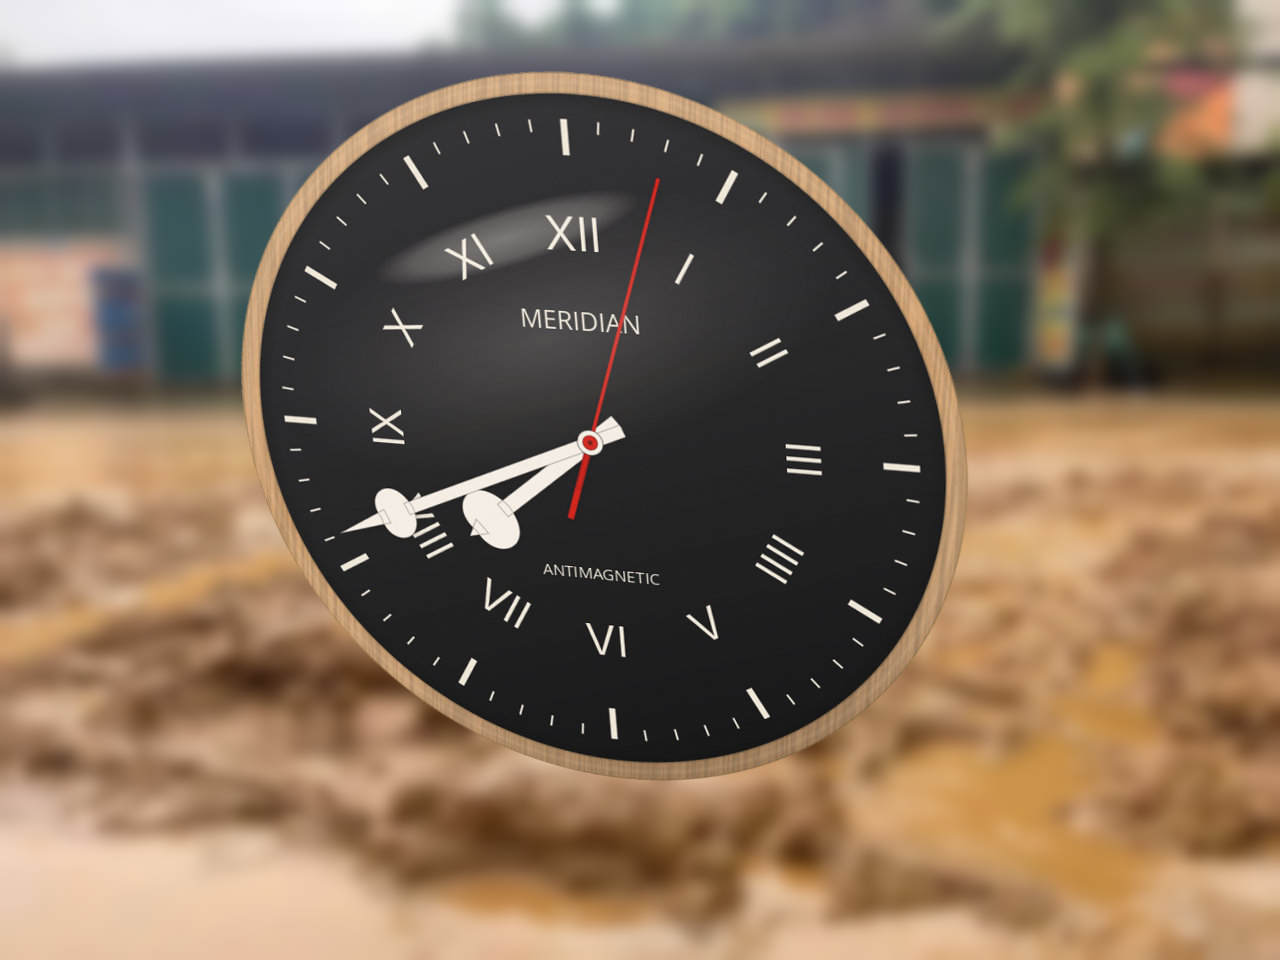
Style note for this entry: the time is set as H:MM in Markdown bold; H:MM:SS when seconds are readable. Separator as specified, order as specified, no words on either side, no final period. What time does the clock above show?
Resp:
**7:41:03**
